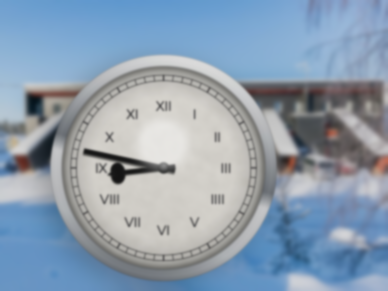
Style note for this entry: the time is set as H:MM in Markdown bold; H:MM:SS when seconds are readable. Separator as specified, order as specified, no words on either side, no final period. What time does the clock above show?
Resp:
**8:47**
